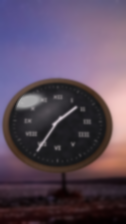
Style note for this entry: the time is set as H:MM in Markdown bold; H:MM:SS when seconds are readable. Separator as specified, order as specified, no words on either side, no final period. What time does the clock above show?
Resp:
**1:35**
